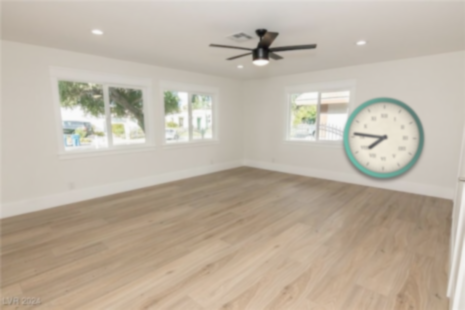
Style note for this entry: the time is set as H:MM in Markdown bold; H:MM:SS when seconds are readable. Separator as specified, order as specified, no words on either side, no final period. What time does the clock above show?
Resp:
**7:46**
